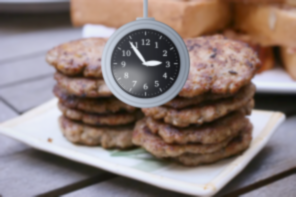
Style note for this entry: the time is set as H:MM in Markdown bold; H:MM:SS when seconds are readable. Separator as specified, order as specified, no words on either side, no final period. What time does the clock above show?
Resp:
**2:54**
